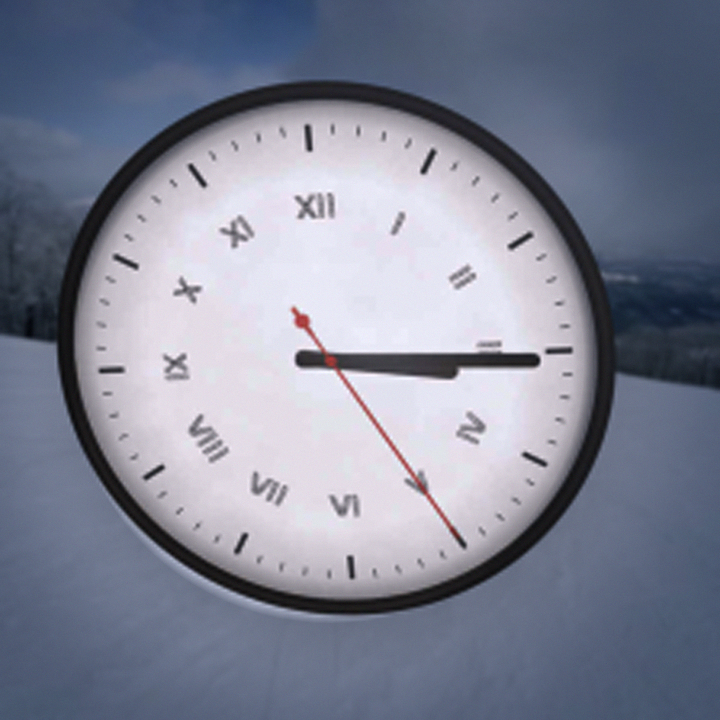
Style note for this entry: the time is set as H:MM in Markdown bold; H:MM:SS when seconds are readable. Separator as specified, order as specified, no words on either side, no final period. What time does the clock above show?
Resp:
**3:15:25**
